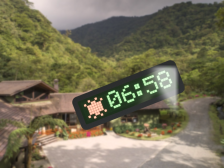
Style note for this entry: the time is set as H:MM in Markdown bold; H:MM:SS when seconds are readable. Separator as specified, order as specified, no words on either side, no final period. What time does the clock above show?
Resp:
**6:58**
